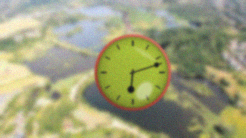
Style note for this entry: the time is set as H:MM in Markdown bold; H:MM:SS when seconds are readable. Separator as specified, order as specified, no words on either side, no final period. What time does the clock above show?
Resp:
**6:12**
